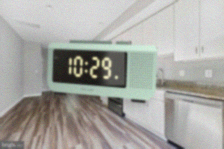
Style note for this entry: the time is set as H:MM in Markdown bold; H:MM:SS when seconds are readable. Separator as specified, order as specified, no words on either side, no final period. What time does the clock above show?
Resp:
**10:29**
